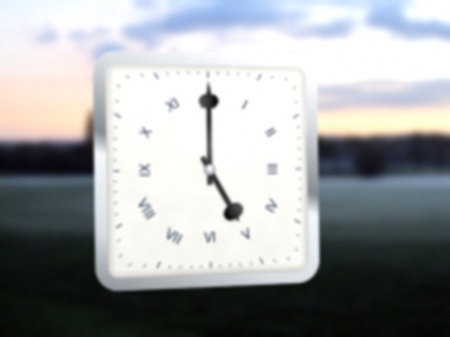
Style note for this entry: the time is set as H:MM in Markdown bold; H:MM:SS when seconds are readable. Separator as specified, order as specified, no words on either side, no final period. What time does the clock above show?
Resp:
**5:00**
